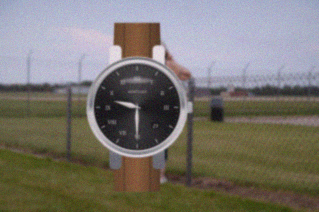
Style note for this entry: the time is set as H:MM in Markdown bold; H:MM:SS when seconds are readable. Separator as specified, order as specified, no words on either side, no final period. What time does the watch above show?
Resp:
**9:30**
